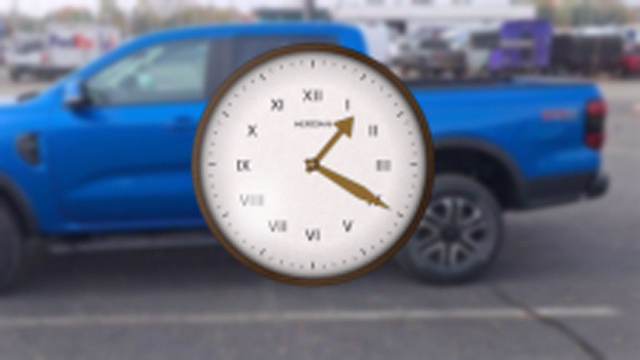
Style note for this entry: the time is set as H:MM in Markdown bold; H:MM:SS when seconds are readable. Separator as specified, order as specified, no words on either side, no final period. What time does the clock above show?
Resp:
**1:20**
